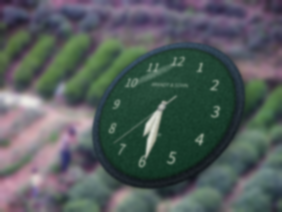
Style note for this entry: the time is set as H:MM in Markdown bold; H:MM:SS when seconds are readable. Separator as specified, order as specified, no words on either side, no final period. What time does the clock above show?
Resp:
**6:29:37**
